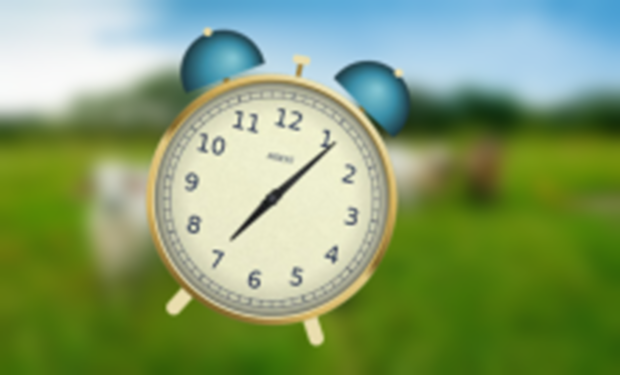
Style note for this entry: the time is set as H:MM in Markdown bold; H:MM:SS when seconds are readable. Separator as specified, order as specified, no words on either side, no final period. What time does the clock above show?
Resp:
**7:06**
